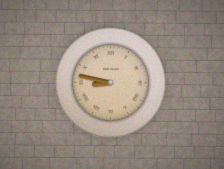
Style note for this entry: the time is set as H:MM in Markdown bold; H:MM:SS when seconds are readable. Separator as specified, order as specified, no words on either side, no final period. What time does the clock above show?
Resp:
**8:47**
